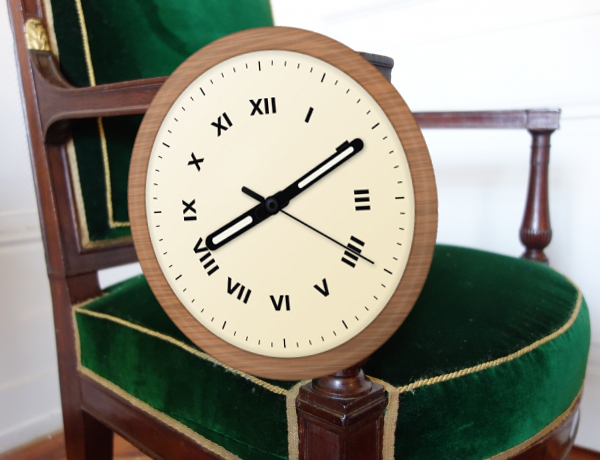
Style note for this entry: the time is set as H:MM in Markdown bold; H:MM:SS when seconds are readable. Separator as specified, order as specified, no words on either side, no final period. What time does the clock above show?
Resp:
**8:10:20**
